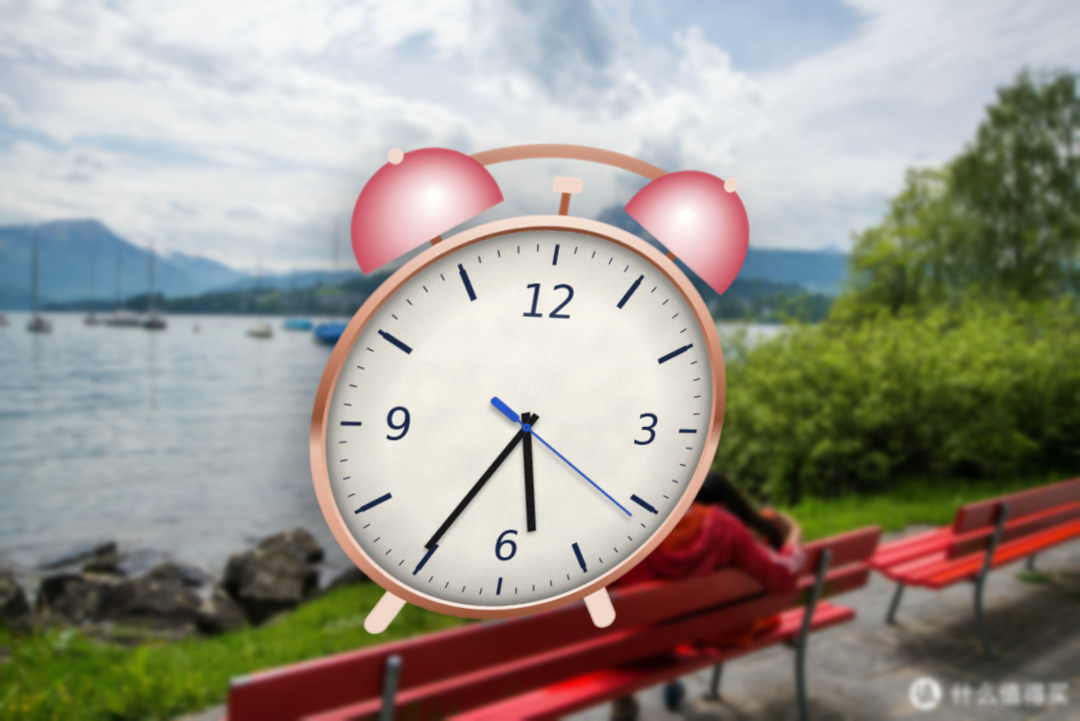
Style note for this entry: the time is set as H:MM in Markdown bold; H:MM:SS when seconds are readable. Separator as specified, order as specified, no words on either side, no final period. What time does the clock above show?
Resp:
**5:35:21**
